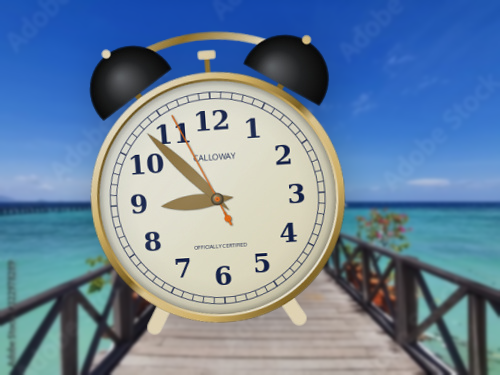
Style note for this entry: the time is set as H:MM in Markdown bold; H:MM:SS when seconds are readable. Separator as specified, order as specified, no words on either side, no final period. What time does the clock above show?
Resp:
**8:52:56**
